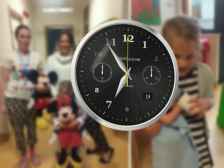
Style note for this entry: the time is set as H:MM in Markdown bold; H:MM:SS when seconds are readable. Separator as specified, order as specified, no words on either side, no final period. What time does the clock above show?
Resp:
**6:54**
